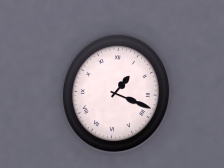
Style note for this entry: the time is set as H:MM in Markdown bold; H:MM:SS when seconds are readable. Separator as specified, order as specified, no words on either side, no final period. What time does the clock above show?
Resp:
**1:18**
